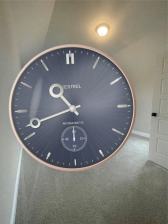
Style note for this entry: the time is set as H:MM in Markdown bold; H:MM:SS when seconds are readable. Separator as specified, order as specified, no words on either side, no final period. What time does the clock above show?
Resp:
**10:42**
